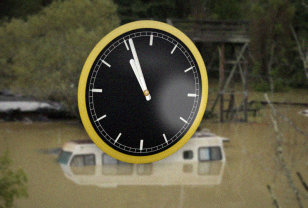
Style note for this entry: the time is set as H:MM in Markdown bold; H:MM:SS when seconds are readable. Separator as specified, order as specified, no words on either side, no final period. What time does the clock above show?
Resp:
**10:56**
